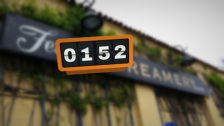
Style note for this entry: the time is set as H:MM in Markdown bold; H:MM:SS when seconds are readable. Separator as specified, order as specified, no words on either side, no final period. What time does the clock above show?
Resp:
**1:52**
